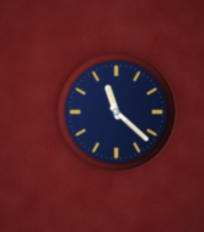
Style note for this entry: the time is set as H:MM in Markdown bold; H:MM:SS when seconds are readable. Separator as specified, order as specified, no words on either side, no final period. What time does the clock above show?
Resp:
**11:22**
